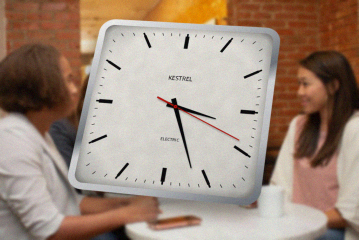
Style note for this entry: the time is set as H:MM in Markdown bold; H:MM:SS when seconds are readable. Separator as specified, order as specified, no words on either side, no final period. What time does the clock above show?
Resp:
**3:26:19**
